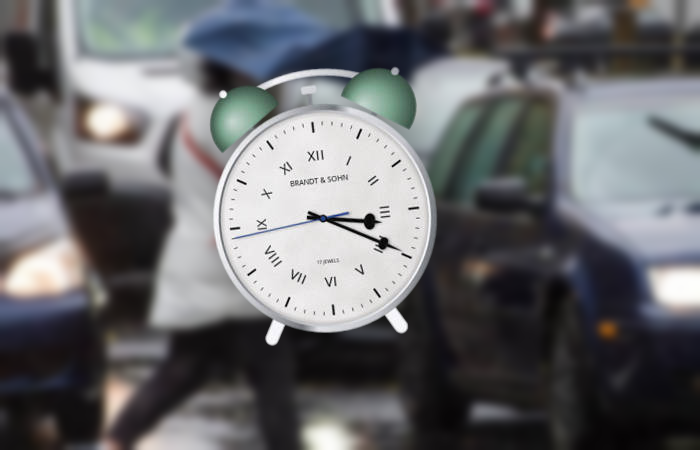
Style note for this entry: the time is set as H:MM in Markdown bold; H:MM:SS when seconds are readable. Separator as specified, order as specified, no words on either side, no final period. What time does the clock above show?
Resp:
**3:19:44**
